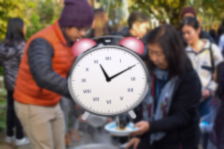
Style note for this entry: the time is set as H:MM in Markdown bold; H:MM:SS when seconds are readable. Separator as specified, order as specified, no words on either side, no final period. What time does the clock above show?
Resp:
**11:10**
